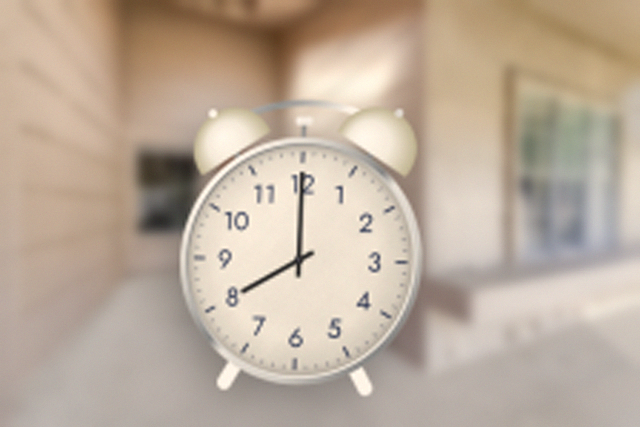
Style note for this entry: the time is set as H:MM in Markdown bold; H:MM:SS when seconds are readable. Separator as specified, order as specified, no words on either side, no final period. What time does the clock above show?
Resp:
**8:00**
